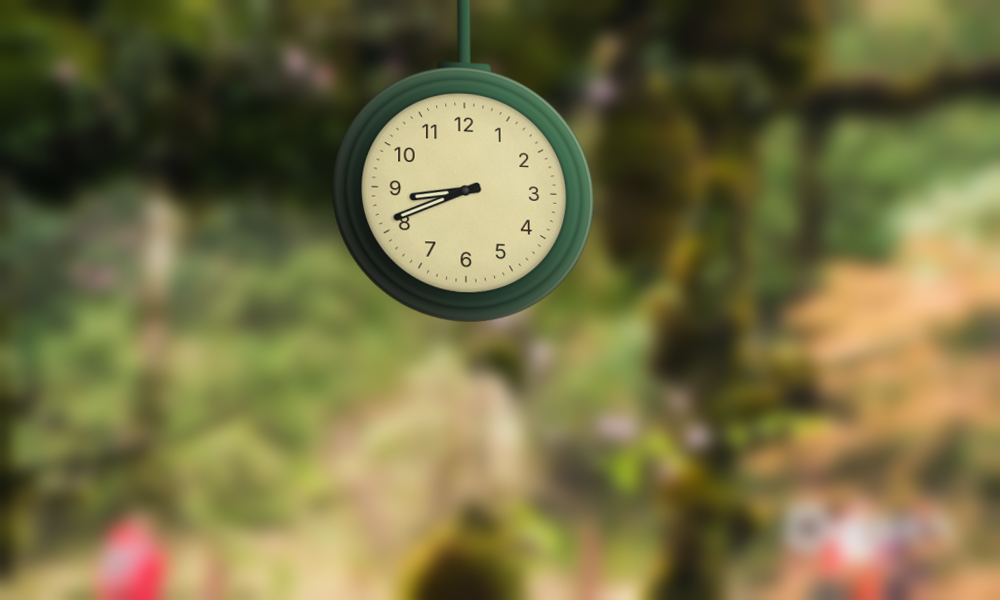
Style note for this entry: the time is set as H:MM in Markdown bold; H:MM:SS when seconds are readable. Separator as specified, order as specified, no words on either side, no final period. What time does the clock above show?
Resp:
**8:41**
